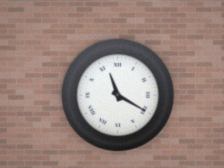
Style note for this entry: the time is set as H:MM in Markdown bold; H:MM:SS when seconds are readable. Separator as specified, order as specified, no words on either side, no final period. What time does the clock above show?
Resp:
**11:20**
